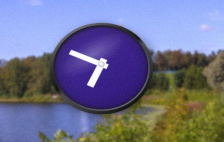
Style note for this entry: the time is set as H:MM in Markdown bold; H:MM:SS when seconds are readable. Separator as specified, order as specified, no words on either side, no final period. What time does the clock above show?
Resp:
**6:49**
